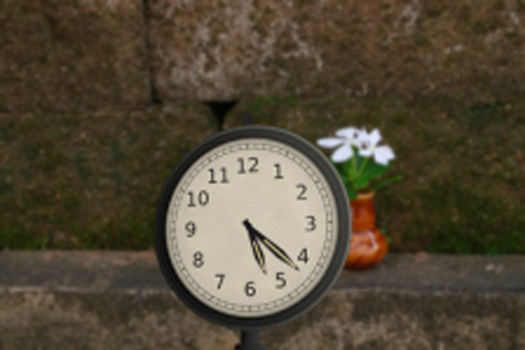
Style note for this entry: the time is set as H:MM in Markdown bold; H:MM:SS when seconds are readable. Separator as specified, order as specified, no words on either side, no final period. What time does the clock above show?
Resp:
**5:22**
